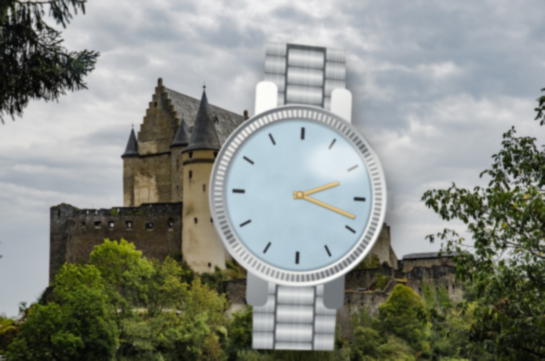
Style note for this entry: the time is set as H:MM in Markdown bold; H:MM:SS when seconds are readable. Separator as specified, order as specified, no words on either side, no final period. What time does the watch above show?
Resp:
**2:18**
